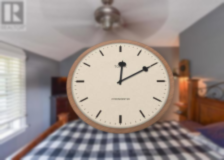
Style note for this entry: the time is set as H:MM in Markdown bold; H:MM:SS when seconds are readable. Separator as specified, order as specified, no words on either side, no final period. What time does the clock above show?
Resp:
**12:10**
